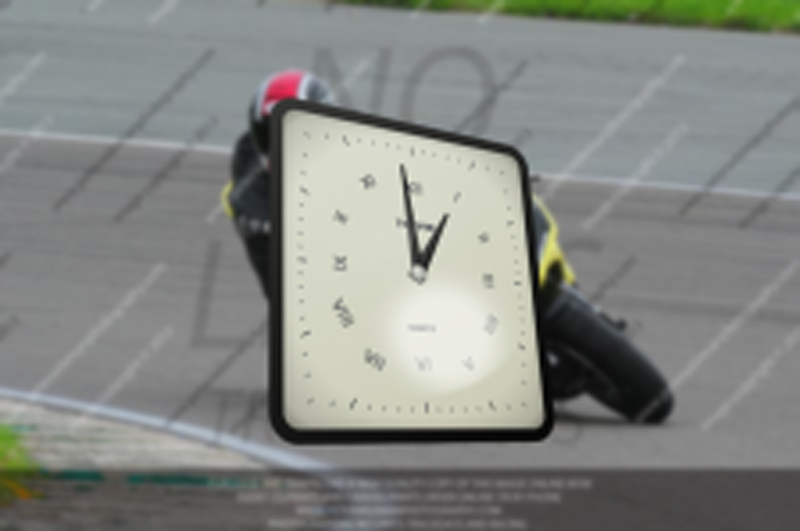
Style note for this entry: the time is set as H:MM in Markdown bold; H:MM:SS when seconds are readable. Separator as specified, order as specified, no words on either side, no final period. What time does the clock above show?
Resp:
**12:59**
